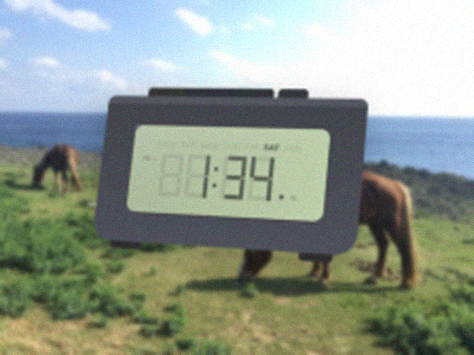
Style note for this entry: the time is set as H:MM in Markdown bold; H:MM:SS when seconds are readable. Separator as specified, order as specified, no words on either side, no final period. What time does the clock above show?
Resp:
**1:34**
